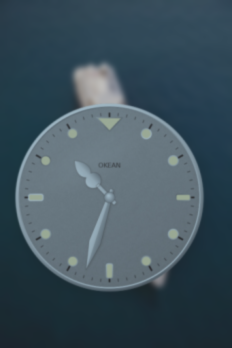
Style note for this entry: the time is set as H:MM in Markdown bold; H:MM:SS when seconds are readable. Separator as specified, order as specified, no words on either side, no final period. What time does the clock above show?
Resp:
**10:33**
